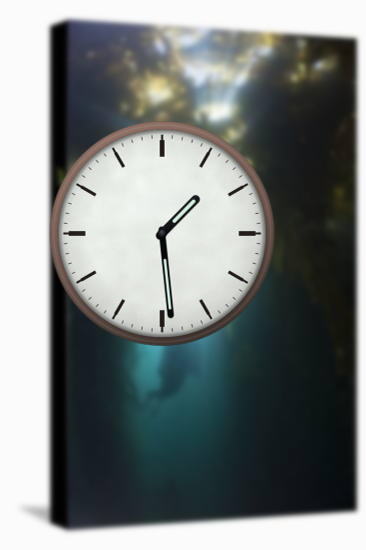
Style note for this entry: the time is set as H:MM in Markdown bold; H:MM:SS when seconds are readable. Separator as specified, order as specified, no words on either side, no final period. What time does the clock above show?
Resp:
**1:29**
